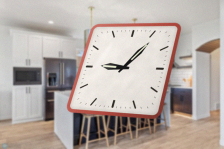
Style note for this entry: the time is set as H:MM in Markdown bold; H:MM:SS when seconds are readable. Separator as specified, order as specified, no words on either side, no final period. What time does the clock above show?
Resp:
**9:06**
